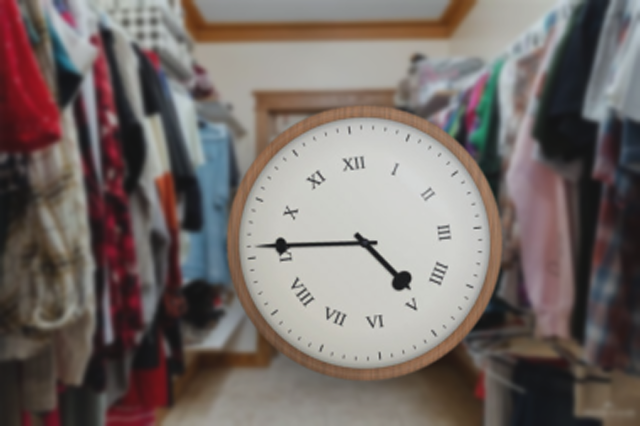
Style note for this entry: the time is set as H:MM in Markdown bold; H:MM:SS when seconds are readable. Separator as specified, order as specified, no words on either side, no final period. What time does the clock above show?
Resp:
**4:46**
